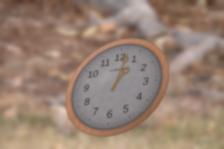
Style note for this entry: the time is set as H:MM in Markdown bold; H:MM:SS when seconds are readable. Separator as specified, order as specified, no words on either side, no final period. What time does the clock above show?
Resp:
**1:02**
